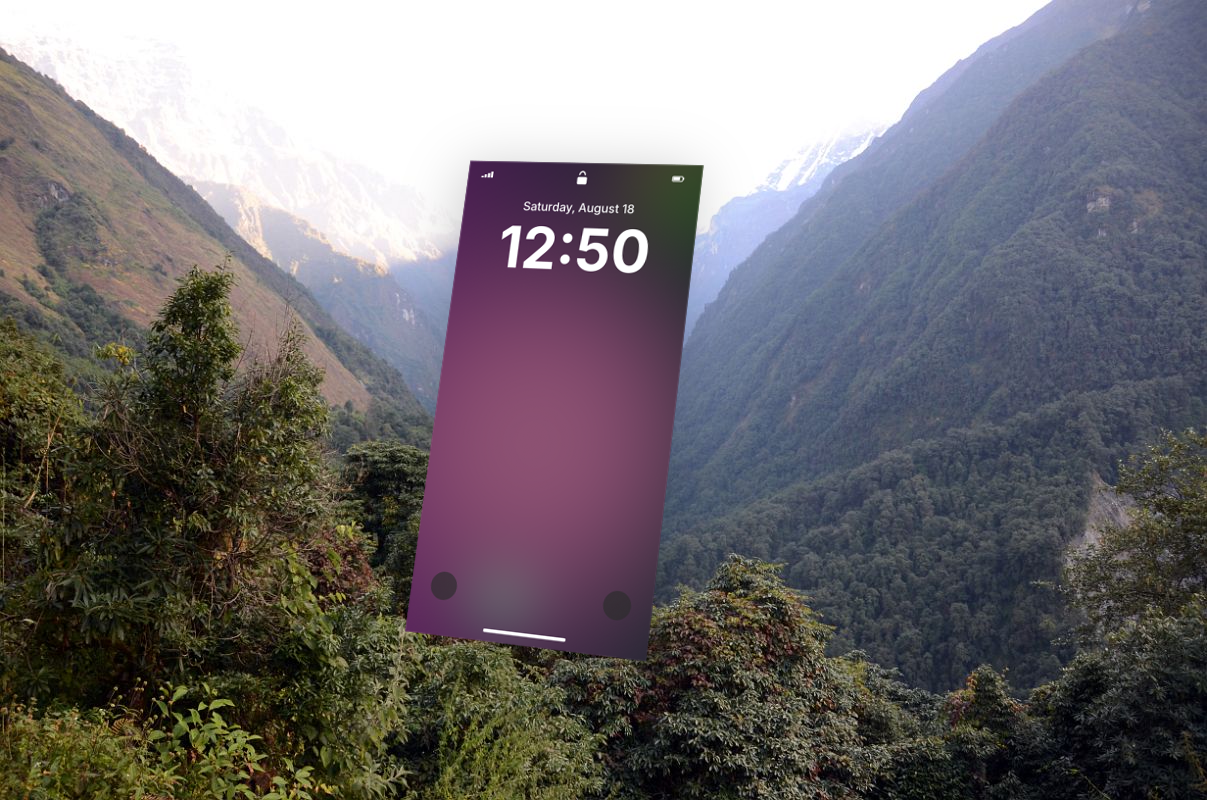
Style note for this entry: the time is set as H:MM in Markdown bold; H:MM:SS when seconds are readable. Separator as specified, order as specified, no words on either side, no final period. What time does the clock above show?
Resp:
**12:50**
